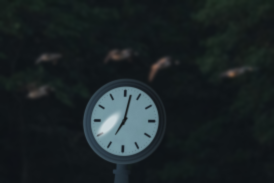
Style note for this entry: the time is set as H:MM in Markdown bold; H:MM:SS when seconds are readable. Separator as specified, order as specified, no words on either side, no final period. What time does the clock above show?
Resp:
**7:02**
